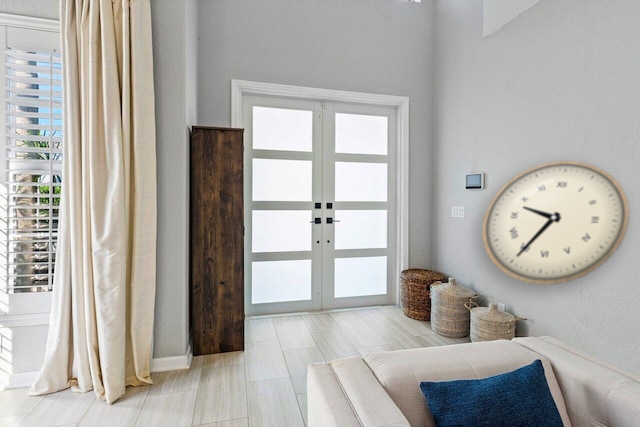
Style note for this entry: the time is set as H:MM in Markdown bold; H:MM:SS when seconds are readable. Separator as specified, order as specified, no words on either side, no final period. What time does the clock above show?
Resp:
**9:35**
